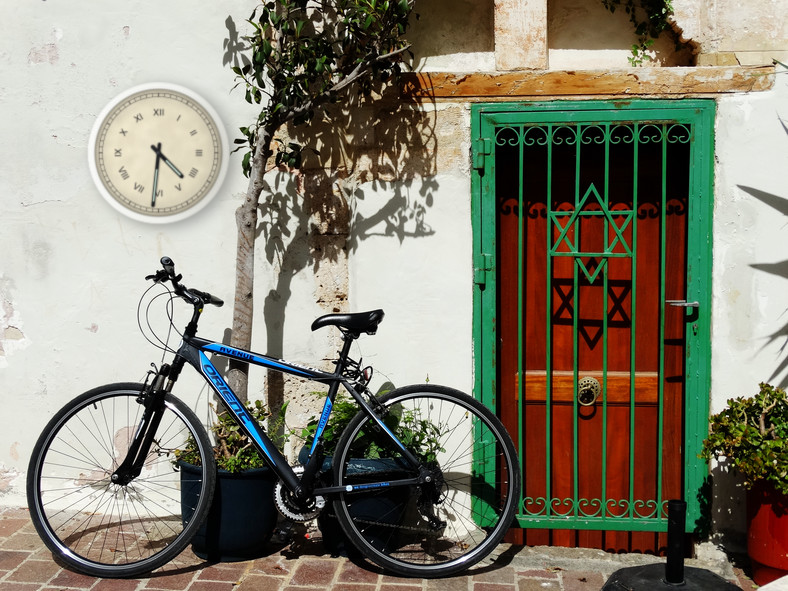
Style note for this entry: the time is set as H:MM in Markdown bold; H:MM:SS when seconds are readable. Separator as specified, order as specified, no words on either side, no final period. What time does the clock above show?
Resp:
**4:31**
